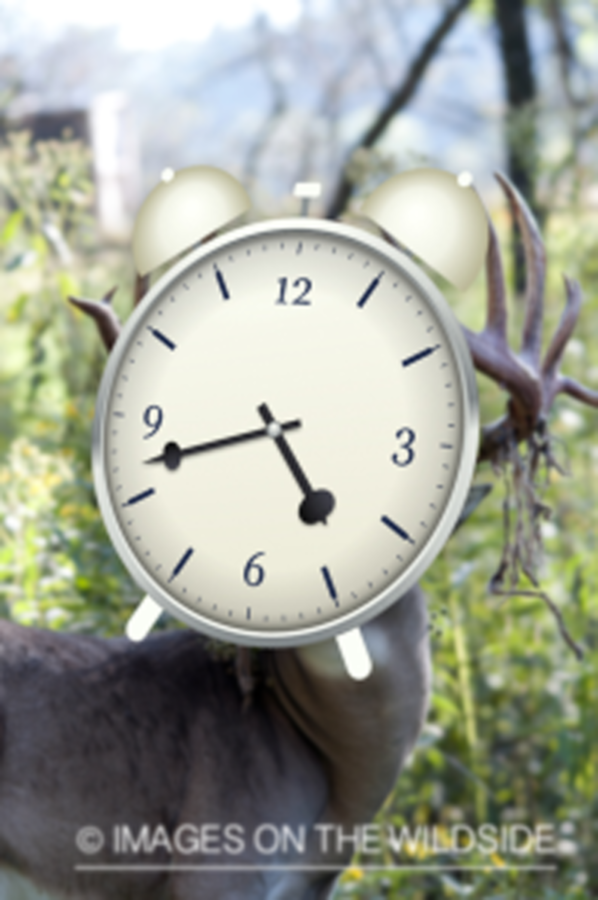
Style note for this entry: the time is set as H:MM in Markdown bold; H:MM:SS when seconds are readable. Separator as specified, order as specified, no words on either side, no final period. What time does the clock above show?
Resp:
**4:42**
